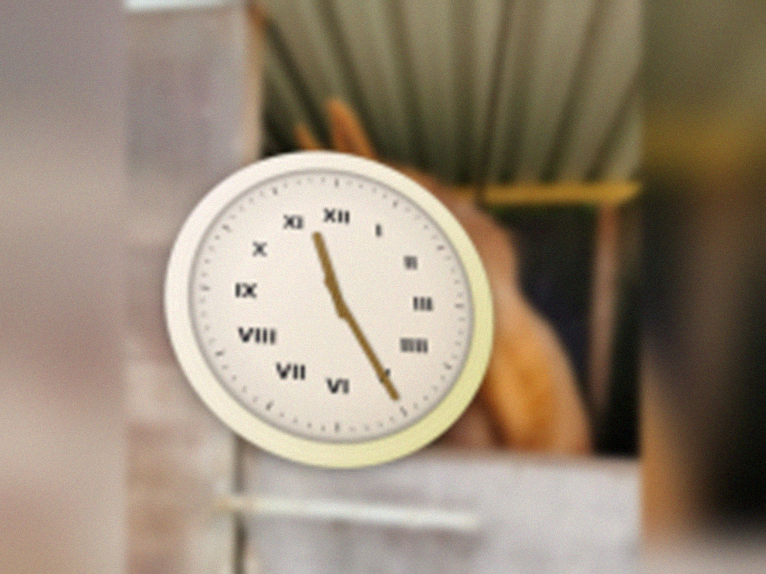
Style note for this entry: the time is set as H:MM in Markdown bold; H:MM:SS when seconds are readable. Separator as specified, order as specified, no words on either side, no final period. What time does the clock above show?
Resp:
**11:25**
